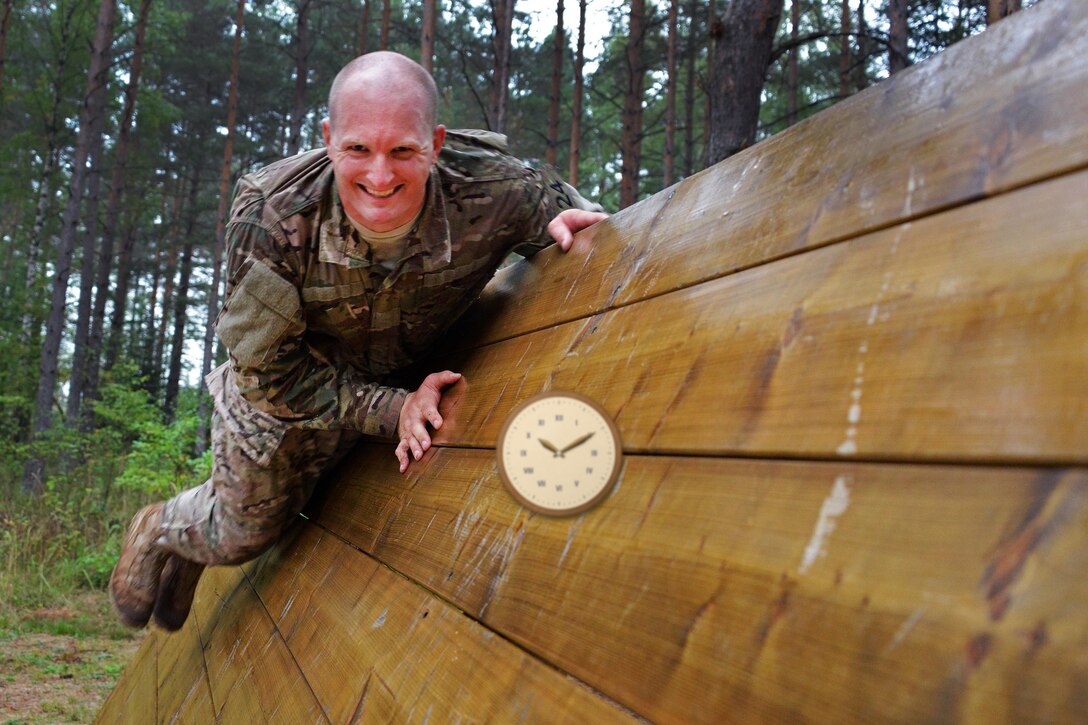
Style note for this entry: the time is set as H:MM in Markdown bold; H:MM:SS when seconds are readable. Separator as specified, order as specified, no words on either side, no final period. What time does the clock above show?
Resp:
**10:10**
